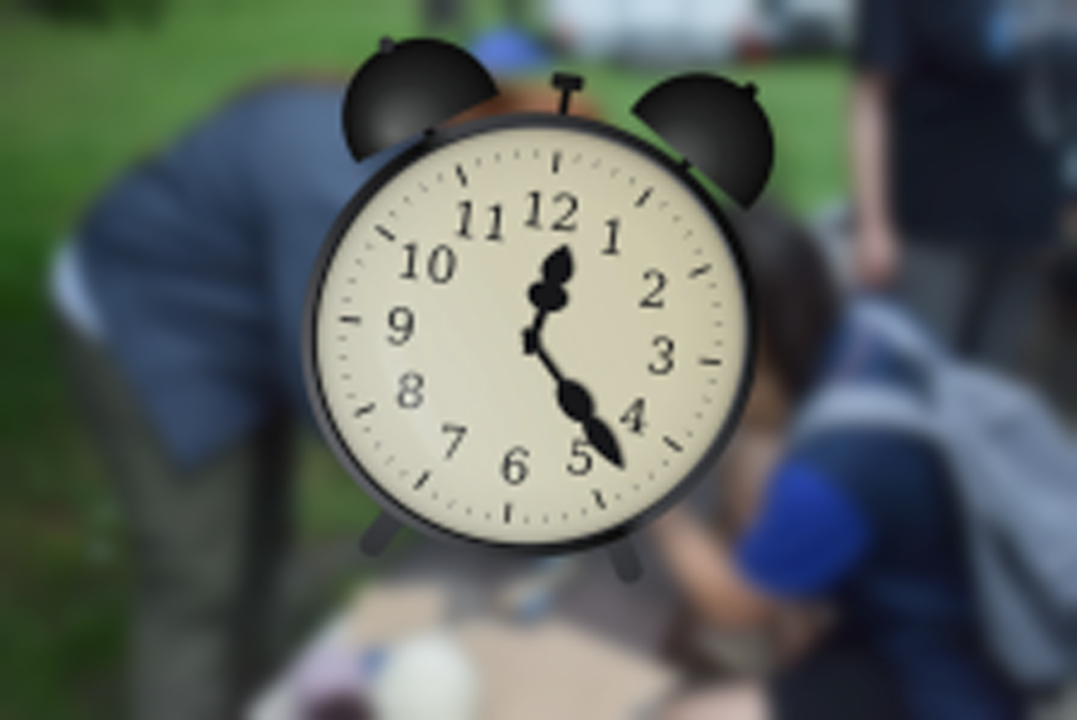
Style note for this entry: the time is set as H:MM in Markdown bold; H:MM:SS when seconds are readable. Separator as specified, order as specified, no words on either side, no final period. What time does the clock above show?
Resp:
**12:23**
